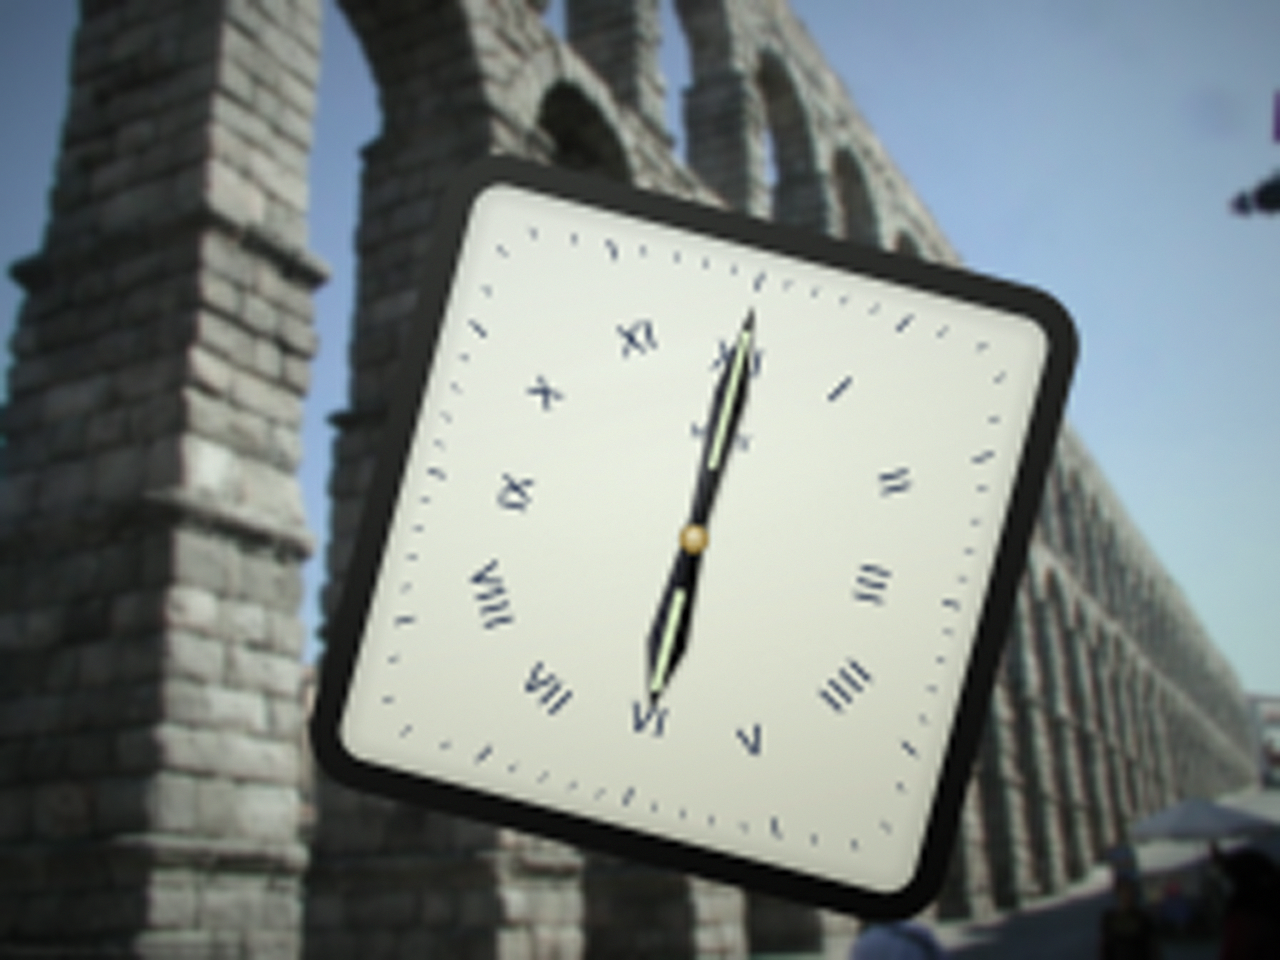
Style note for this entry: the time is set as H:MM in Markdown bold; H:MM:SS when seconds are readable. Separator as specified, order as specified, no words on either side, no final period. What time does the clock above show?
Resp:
**6:00**
